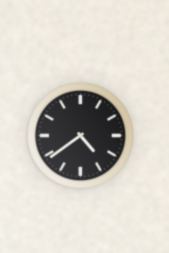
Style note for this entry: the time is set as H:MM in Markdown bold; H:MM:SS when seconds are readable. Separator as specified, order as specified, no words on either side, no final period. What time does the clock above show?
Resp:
**4:39**
